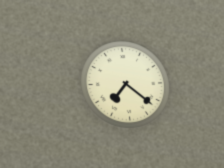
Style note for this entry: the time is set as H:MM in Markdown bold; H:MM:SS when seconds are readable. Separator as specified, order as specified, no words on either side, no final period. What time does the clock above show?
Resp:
**7:22**
